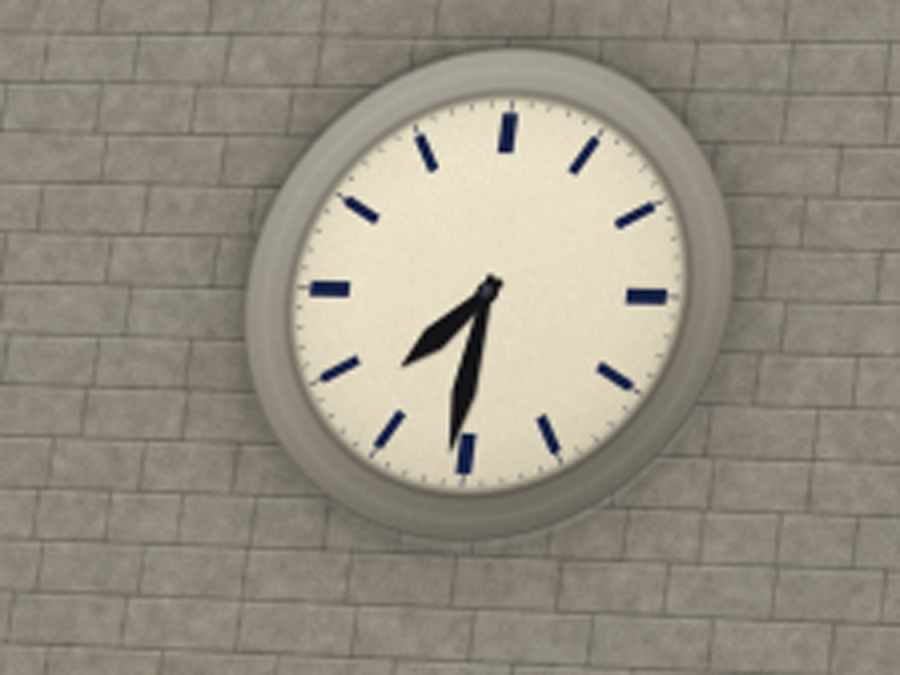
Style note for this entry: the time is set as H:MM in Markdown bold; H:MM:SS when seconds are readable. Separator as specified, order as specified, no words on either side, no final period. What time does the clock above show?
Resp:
**7:31**
